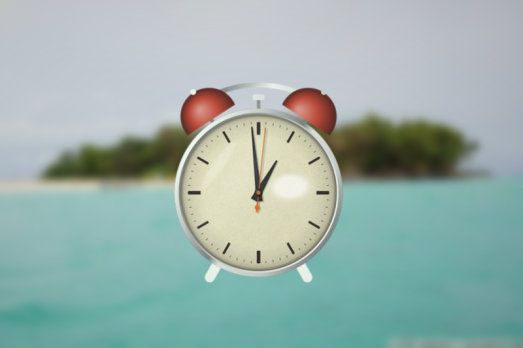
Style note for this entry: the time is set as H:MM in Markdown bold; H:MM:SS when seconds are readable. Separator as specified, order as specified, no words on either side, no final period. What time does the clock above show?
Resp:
**12:59:01**
